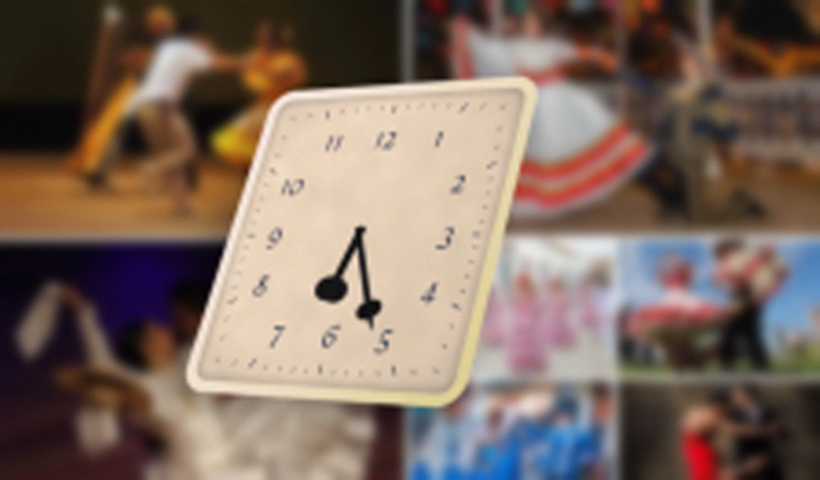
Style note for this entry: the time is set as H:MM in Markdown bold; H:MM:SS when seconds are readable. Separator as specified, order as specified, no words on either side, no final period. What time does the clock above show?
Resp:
**6:26**
